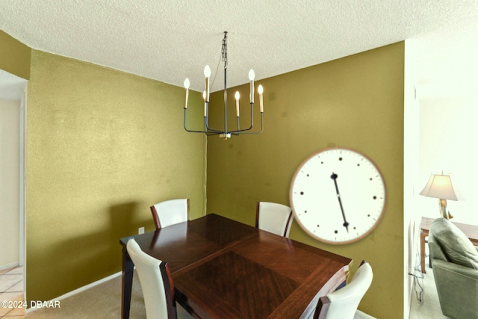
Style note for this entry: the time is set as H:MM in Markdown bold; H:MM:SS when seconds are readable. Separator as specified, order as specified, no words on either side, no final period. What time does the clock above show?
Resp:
**11:27**
